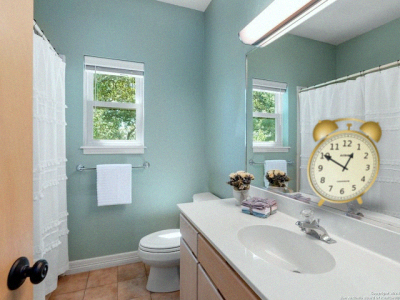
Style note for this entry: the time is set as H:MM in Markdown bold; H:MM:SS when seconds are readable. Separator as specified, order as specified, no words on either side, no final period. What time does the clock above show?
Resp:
**12:50**
